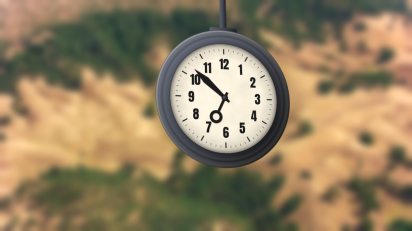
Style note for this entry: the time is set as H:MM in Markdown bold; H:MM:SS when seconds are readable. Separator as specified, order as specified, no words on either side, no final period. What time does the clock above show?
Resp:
**6:52**
